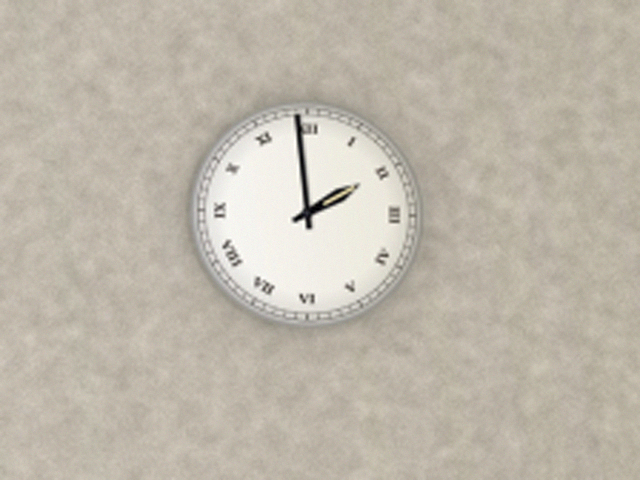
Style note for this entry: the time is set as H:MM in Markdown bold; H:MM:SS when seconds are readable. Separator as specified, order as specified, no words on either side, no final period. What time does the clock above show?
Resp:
**1:59**
